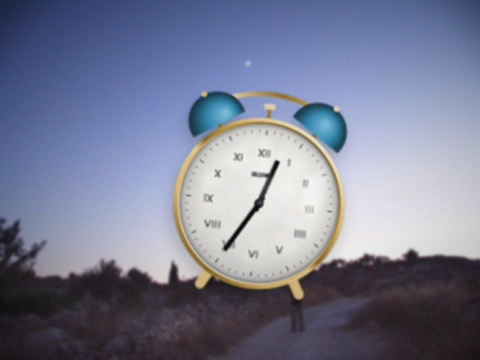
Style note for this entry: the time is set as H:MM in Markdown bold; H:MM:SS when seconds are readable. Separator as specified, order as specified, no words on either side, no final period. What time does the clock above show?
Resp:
**12:35**
